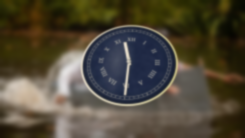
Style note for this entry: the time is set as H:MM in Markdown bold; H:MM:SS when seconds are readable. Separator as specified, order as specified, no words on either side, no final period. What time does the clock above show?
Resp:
**11:30**
